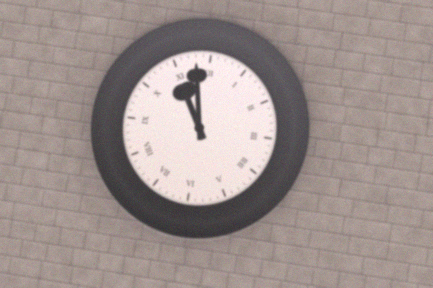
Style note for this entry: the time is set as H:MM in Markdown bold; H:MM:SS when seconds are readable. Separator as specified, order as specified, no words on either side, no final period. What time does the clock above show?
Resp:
**10:58**
